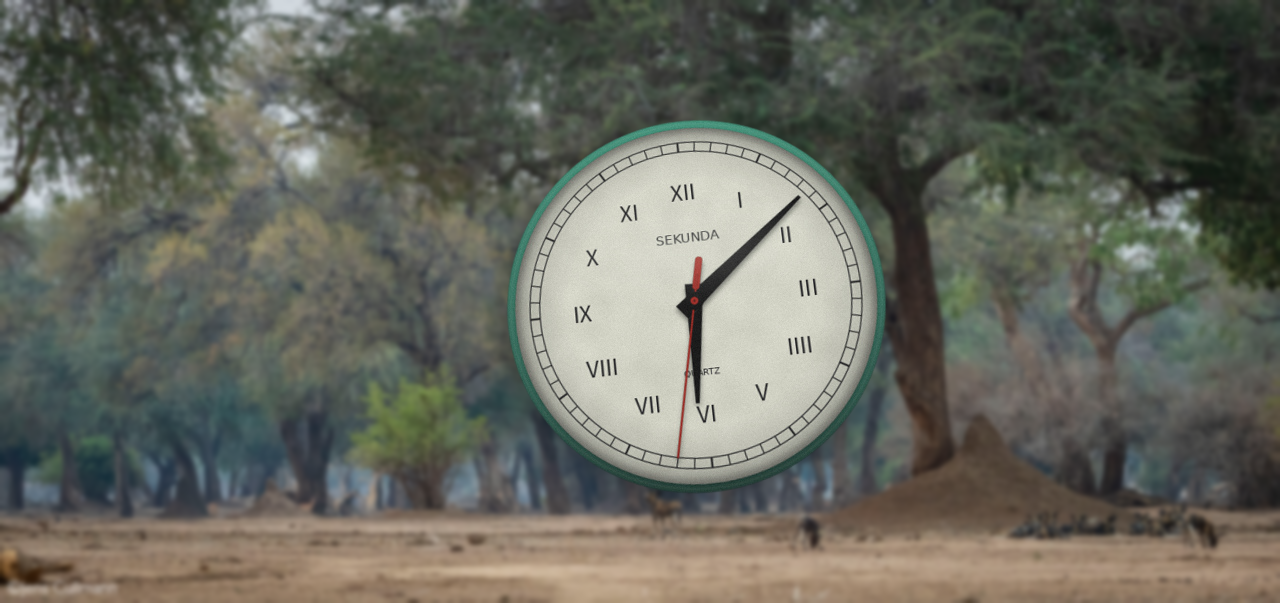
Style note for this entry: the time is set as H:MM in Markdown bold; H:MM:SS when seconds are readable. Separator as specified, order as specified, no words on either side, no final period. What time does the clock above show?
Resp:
**6:08:32**
